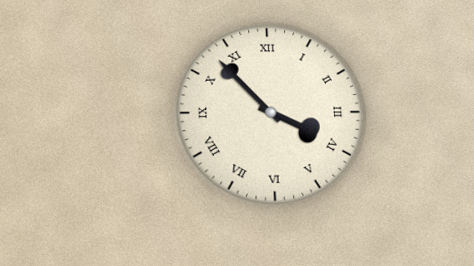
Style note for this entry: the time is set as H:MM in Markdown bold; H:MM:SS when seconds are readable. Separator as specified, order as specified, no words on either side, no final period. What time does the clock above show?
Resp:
**3:53**
